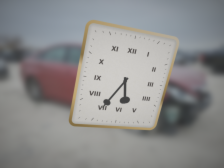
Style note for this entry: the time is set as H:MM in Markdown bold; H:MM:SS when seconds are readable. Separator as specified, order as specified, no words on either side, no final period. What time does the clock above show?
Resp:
**5:35**
